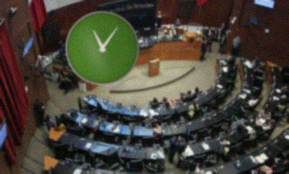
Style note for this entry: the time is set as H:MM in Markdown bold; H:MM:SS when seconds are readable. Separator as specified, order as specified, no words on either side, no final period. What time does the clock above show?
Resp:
**11:06**
